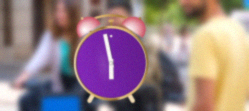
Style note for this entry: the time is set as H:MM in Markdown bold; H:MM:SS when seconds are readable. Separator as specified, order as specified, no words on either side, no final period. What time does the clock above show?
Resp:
**5:58**
